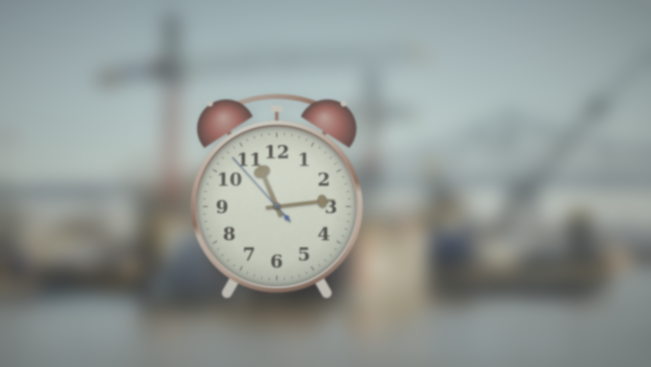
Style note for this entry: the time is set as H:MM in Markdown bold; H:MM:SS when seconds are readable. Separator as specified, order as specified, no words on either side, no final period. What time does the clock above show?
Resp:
**11:13:53**
